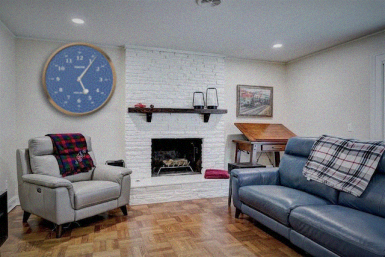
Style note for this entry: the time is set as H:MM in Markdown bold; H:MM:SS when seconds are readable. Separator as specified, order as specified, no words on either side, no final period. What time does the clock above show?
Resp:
**5:06**
